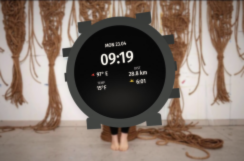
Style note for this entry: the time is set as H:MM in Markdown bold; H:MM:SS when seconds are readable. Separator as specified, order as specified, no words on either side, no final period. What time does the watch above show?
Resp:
**9:19**
